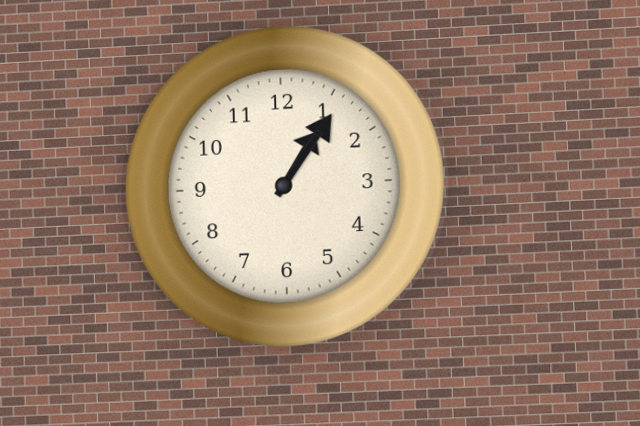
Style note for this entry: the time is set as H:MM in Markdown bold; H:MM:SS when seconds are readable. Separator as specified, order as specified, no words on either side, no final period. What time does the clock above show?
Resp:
**1:06**
